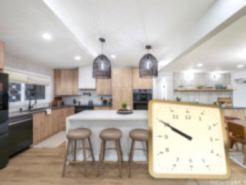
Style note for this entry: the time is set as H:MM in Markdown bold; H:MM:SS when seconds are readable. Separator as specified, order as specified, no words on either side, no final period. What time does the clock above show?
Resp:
**9:50**
